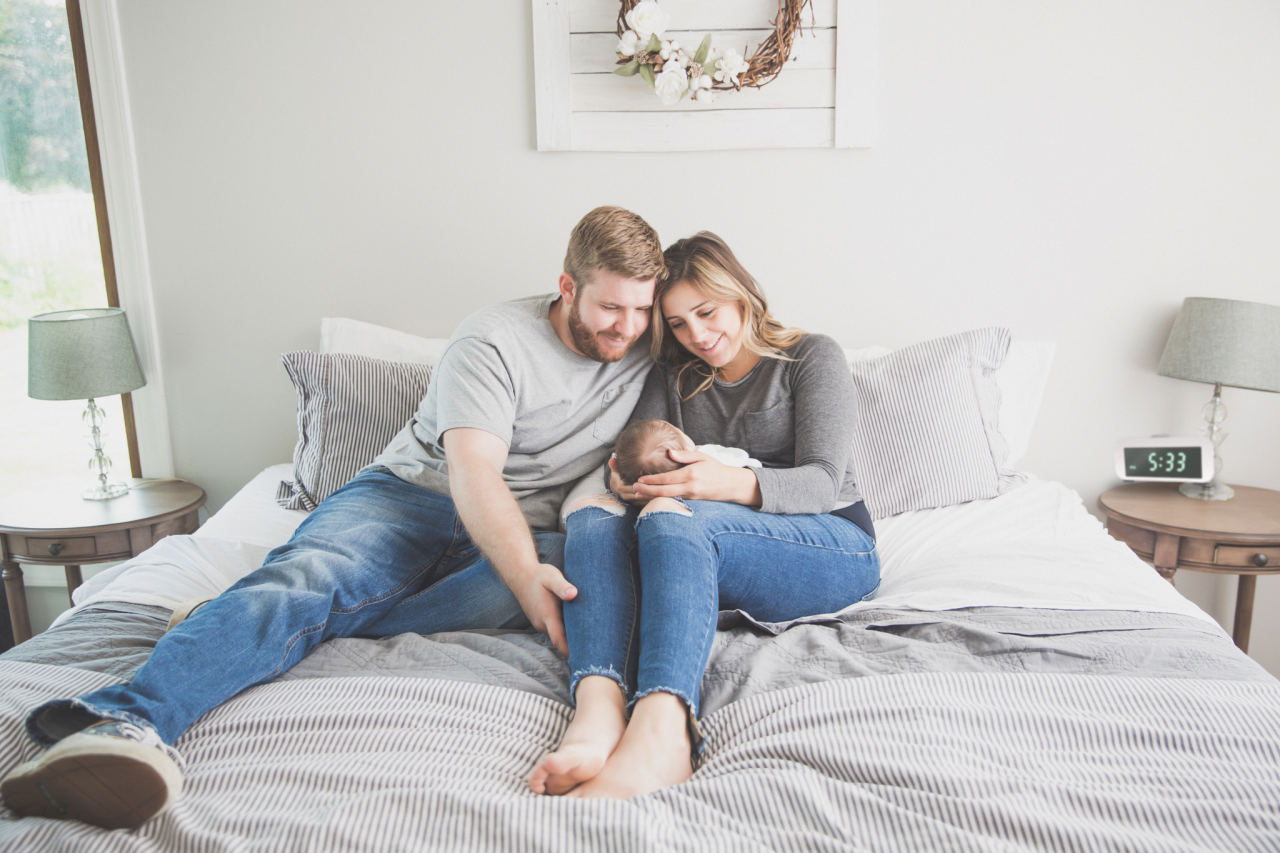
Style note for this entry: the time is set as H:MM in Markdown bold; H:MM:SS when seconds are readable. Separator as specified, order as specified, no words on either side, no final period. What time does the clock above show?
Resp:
**5:33**
